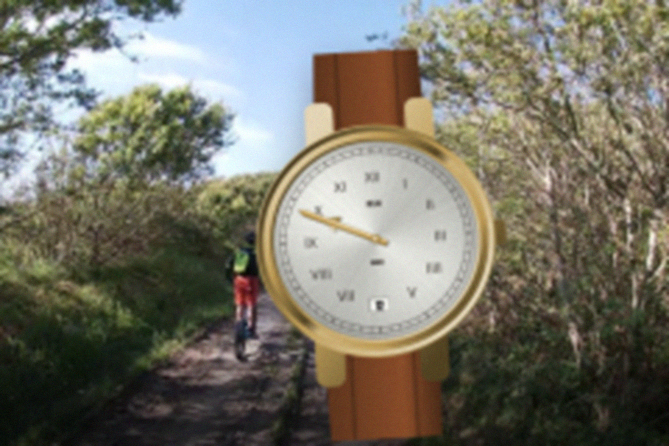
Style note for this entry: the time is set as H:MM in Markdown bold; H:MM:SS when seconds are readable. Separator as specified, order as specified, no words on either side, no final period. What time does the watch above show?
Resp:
**9:49**
